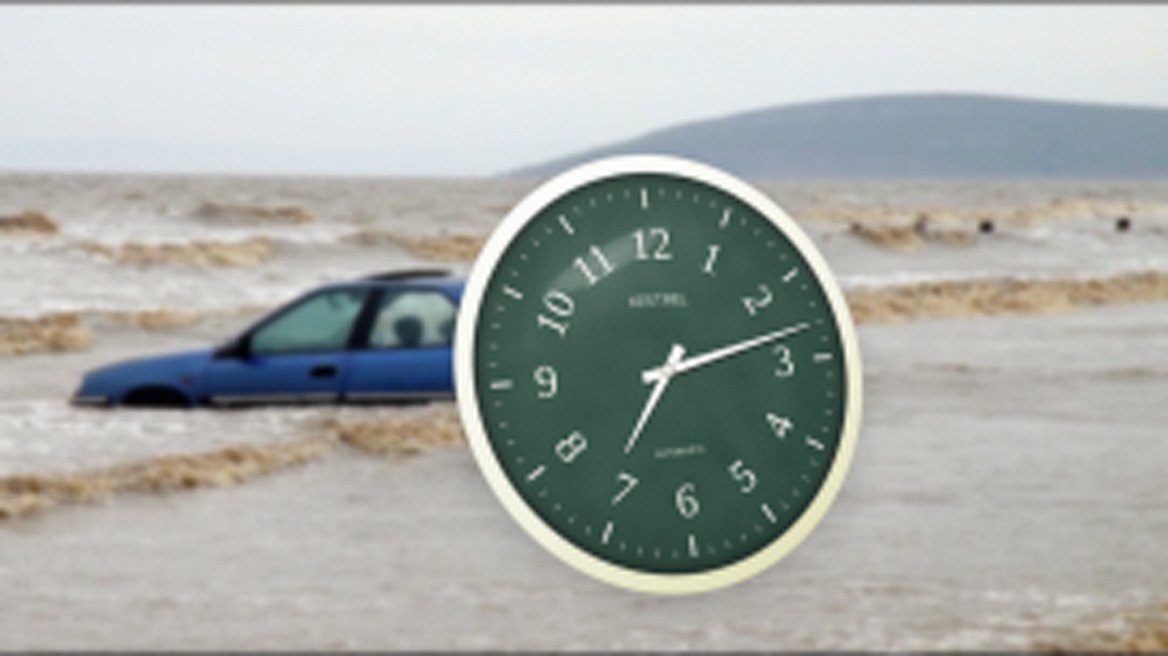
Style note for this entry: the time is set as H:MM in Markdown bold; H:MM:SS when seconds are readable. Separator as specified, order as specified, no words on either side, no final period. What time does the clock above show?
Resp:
**7:13**
